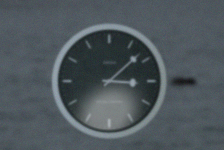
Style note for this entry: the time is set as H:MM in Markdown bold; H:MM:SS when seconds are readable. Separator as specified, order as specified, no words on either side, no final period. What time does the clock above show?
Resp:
**3:08**
